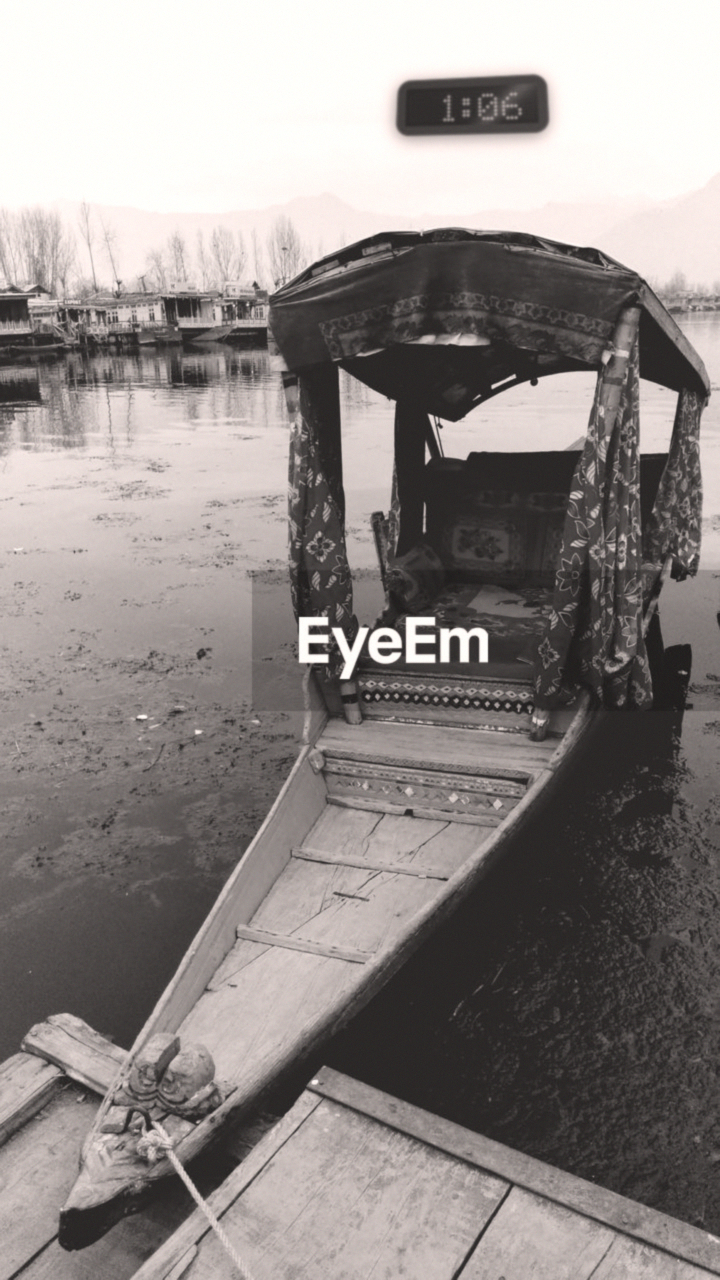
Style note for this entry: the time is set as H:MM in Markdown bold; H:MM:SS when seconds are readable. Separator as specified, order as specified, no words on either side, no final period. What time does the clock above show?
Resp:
**1:06**
